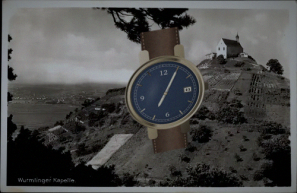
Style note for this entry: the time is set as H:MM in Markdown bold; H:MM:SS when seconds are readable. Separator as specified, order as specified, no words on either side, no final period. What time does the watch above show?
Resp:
**7:05**
